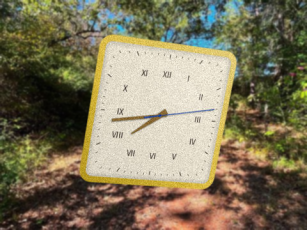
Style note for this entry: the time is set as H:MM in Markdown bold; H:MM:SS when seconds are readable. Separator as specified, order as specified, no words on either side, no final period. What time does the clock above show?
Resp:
**7:43:13**
